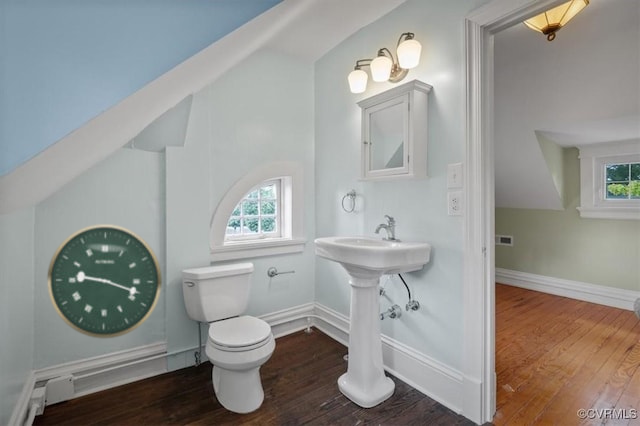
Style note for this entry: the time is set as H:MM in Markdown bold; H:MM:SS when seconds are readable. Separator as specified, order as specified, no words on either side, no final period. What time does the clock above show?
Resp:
**9:18**
